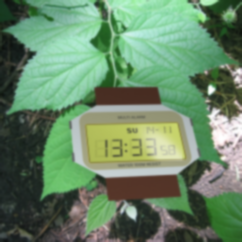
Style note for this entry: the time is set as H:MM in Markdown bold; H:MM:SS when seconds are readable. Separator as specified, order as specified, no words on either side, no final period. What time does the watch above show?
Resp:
**13:33**
